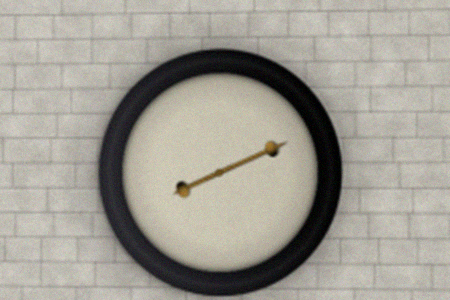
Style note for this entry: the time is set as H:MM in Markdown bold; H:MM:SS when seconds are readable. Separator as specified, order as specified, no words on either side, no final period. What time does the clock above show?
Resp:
**8:11**
